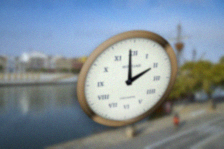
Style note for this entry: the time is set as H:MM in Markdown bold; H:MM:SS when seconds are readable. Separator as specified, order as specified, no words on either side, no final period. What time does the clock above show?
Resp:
**1:59**
